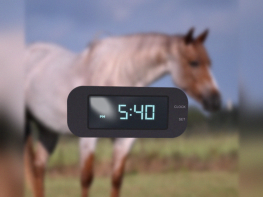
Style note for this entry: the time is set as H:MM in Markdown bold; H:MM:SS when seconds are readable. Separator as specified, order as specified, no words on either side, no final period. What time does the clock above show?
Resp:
**5:40**
